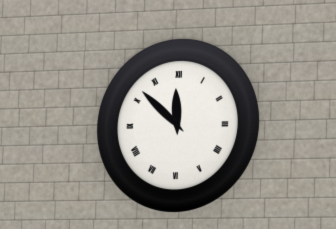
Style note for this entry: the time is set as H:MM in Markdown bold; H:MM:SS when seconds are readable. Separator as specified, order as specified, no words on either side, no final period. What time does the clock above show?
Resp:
**11:52**
